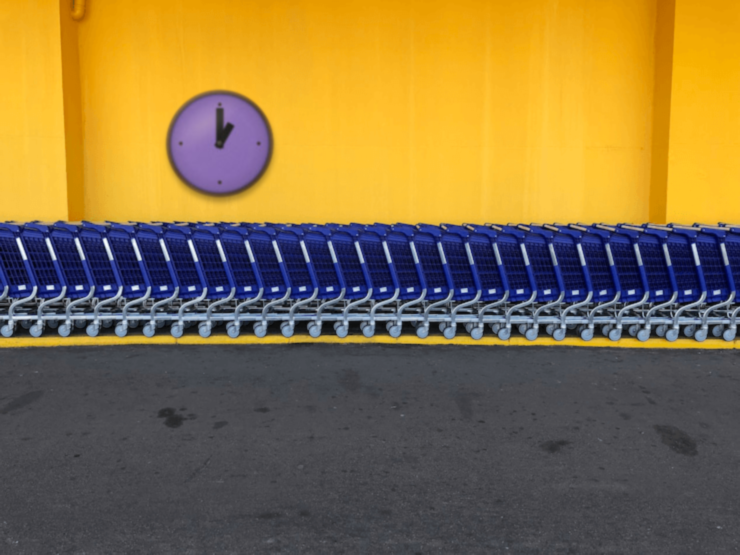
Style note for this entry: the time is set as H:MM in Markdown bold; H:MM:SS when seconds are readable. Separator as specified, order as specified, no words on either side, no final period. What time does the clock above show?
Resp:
**1:00**
